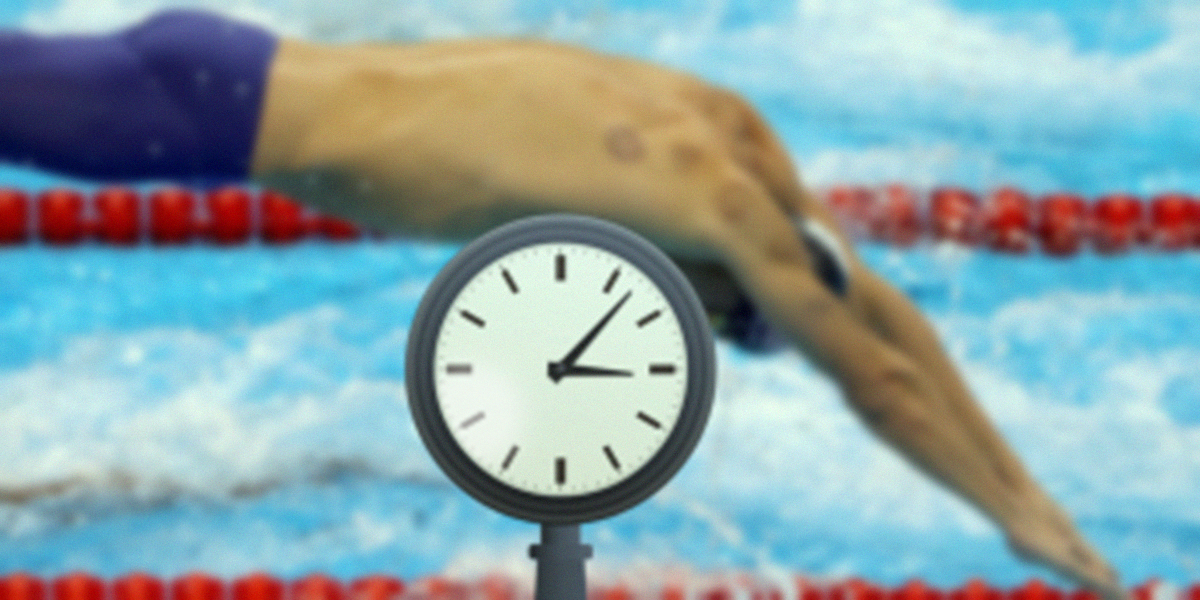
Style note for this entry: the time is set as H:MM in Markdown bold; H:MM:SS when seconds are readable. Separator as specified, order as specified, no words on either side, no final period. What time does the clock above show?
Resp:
**3:07**
